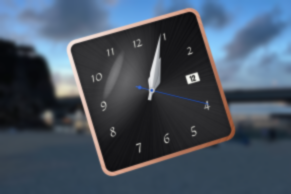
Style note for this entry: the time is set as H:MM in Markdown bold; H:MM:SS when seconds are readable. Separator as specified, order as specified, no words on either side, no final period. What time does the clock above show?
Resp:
**1:04:20**
